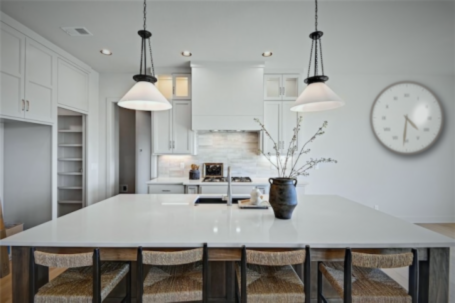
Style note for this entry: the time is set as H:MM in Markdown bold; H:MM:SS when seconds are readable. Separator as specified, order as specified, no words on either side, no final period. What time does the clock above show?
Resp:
**4:31**
